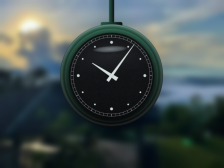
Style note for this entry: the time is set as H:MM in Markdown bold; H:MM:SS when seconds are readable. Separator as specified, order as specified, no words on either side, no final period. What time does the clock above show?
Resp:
**10:06**
